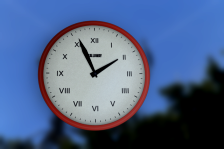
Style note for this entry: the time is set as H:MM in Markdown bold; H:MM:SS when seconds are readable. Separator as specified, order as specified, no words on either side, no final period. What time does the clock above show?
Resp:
**1:56**
